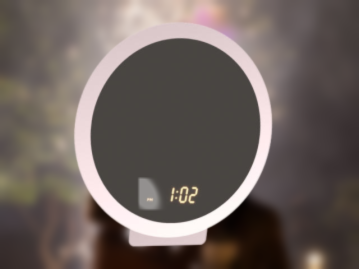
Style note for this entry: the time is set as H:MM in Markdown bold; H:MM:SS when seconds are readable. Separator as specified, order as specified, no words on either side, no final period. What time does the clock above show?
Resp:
**1:02**
